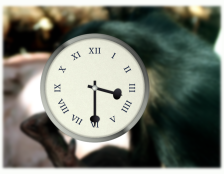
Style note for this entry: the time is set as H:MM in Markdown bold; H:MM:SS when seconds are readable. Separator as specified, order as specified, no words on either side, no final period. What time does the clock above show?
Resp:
**3:30**
